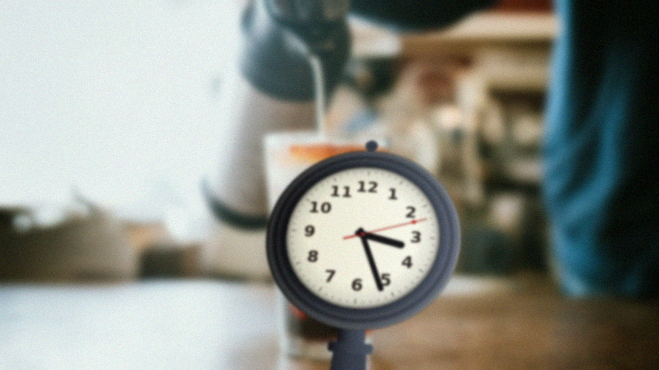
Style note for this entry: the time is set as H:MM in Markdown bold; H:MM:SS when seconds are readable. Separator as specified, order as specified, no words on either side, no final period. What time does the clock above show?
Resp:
**3:26:12**
